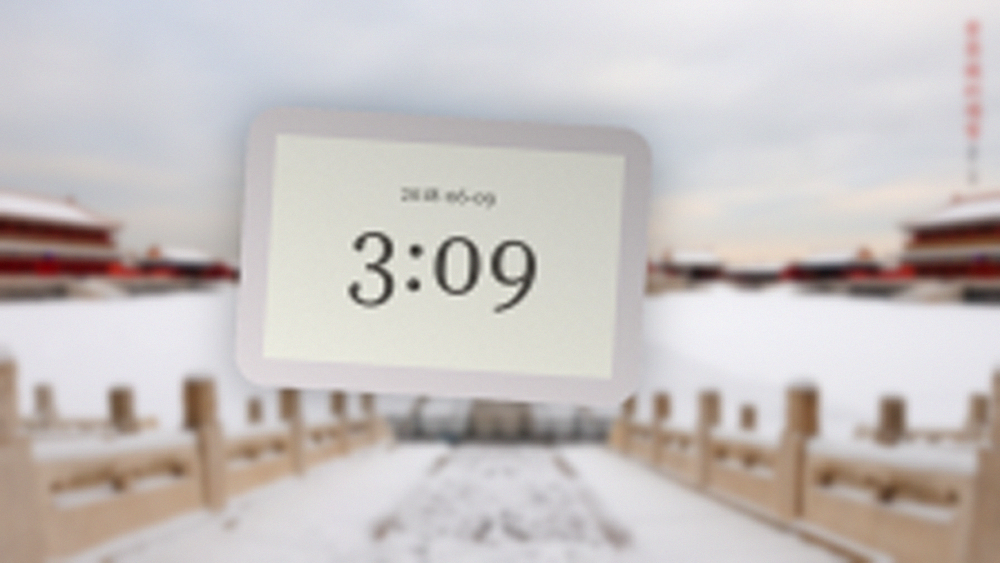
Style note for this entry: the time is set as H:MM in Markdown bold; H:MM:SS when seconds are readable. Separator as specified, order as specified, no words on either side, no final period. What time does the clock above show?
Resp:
**3:09**
